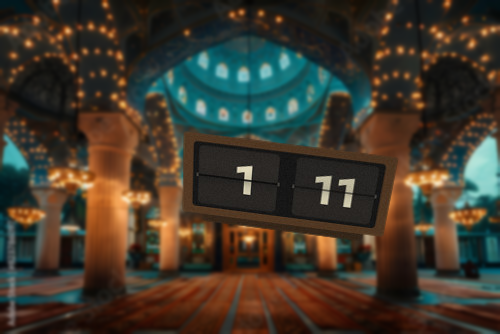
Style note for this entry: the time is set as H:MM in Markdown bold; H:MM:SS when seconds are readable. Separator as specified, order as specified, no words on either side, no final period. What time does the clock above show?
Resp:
**1:11**
